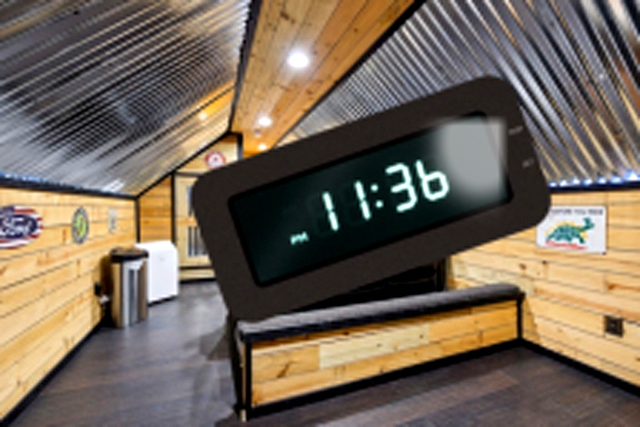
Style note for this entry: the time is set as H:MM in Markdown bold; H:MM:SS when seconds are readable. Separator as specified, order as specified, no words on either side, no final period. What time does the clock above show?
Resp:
**11:36**
